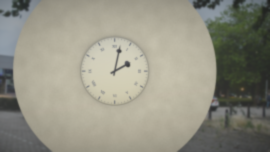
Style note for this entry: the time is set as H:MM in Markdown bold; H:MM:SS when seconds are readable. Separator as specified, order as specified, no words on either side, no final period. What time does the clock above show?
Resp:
**2:02**
